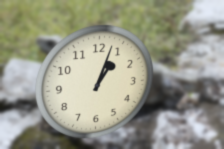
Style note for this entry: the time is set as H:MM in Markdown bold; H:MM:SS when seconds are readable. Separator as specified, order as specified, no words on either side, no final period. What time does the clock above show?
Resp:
**1:03**
